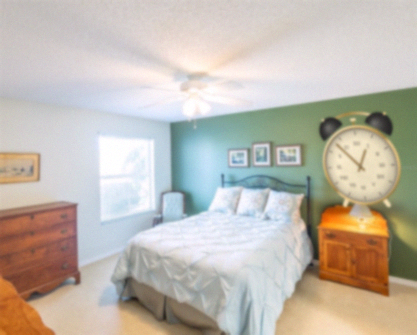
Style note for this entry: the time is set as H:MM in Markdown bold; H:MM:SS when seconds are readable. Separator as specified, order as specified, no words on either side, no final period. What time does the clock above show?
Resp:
**12:53**
